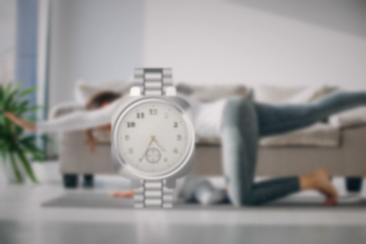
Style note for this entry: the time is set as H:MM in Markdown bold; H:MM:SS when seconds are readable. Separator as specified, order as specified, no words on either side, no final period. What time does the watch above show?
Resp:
**4:35**
